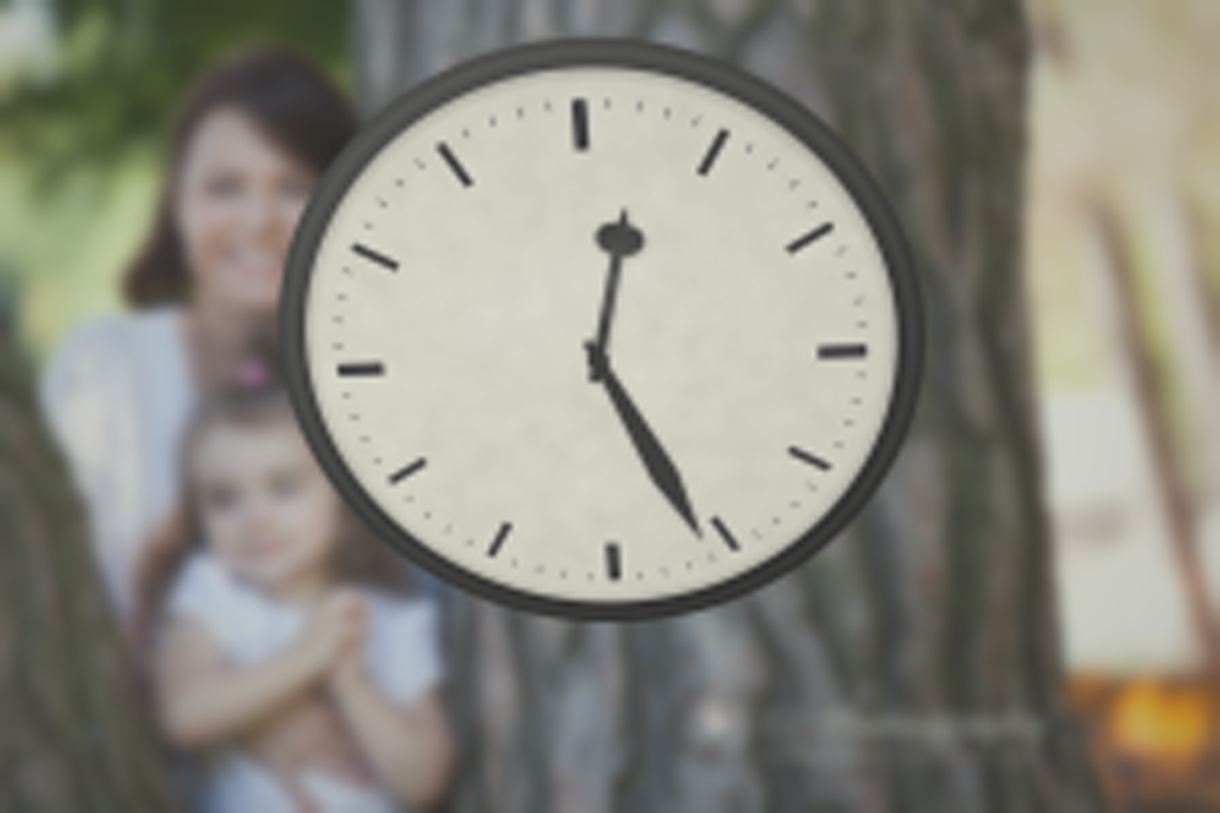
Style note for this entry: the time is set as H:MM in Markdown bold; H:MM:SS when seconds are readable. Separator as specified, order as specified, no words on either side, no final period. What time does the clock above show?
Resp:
**12:26**
